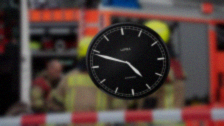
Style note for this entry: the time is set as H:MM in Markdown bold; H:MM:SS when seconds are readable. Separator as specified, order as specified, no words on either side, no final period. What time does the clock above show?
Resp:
**4:49**
